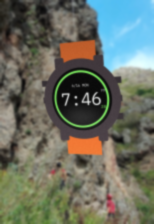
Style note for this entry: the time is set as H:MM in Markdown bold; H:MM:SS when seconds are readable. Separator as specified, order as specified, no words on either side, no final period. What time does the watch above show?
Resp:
**7:46**
